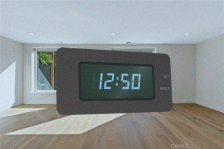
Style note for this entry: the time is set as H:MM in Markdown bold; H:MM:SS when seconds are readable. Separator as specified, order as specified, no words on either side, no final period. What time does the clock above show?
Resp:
**12:50**
